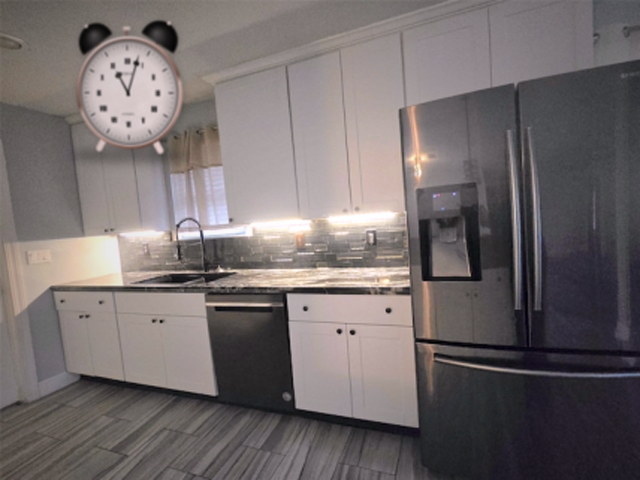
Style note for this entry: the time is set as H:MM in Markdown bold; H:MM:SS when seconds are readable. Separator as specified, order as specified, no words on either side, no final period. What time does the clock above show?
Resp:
**11:03**
